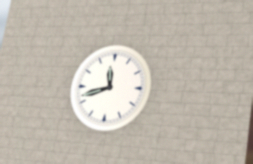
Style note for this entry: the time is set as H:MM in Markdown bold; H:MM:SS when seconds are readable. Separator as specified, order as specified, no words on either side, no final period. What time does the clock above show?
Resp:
**11:42**
